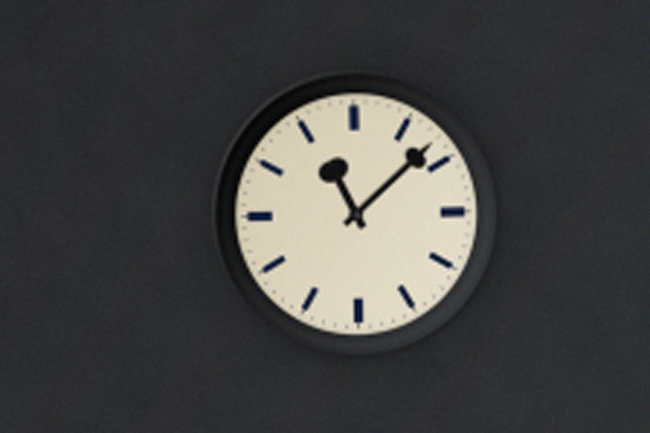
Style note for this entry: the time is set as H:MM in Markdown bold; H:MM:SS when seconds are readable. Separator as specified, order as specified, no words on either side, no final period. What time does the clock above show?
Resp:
**11:08**
